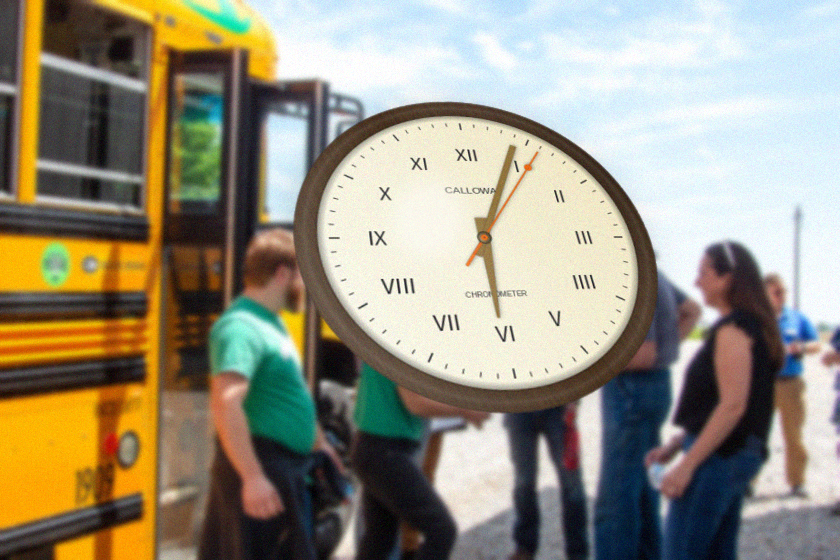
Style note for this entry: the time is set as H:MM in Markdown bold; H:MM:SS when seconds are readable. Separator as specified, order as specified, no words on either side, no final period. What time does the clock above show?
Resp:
**6:04:06**
